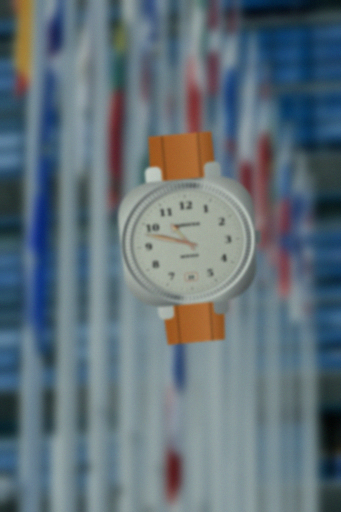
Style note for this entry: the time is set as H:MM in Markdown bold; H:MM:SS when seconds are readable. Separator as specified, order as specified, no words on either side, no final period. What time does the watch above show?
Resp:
**10:48**
